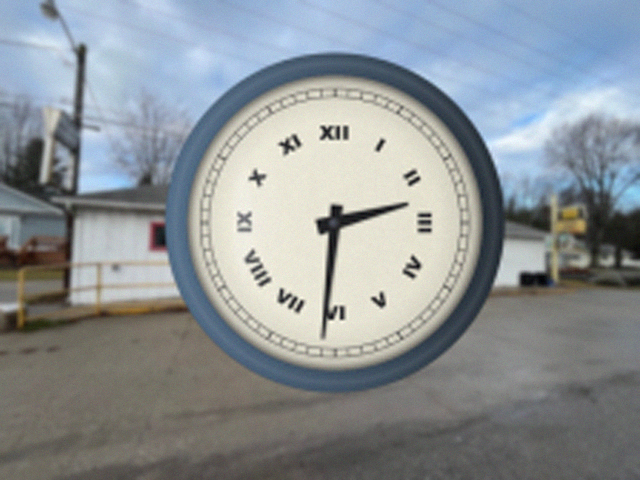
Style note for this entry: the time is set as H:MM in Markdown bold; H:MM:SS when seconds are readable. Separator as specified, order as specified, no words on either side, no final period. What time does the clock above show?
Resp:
**2:31**
